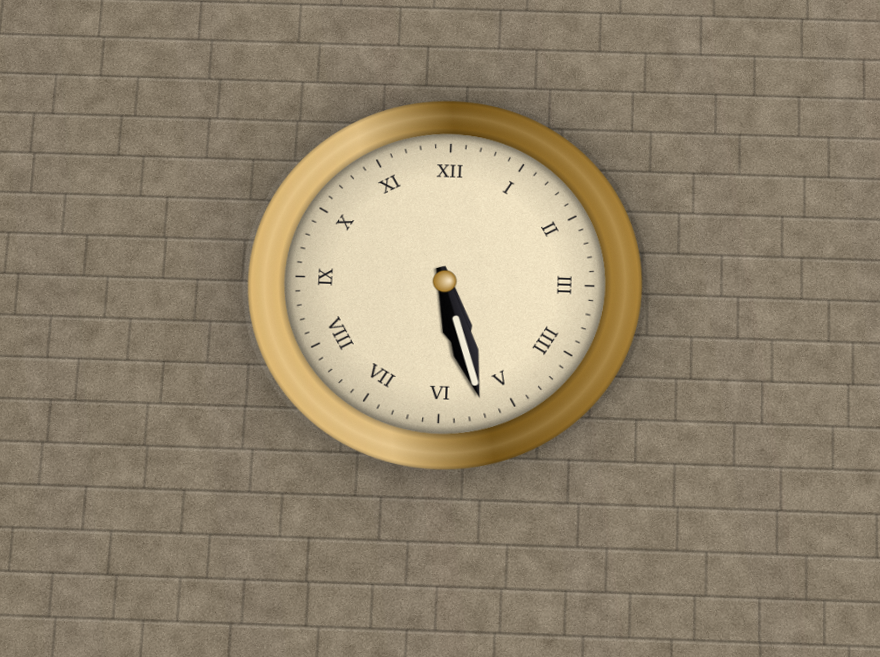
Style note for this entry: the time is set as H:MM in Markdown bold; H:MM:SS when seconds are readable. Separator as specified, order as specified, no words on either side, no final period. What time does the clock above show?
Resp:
**5:27**
